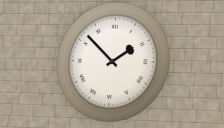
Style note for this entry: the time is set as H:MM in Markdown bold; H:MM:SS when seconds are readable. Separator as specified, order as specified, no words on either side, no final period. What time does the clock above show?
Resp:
**1:52**
